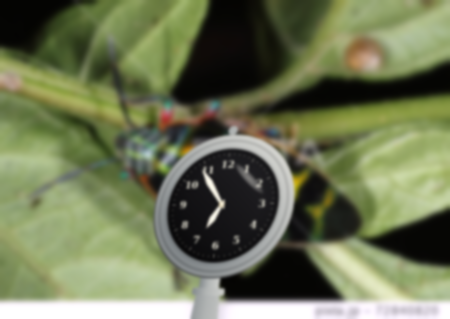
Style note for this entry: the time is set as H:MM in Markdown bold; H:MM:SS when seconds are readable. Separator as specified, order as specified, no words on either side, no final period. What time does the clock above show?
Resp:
**6:54**
